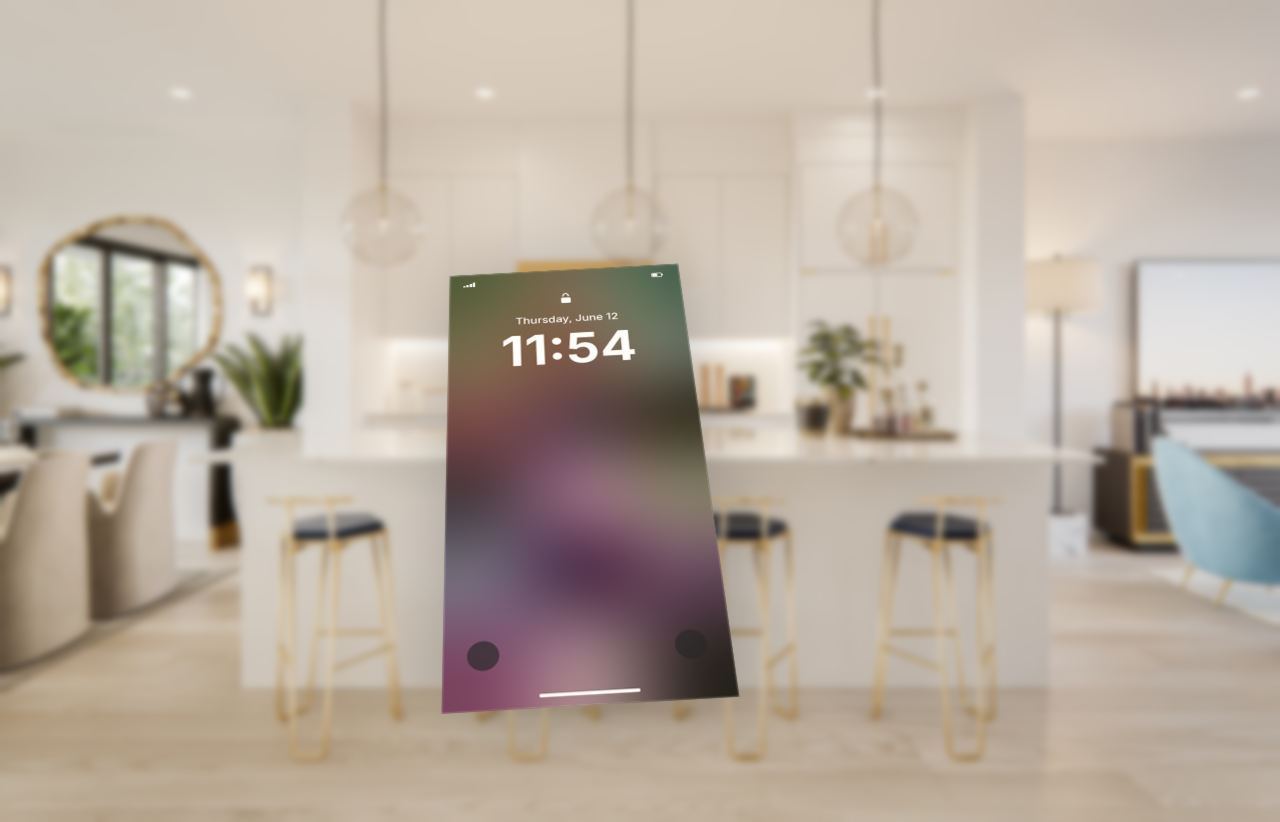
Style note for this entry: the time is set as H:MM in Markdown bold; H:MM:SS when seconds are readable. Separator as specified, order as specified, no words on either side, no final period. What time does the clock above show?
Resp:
**11:54**
